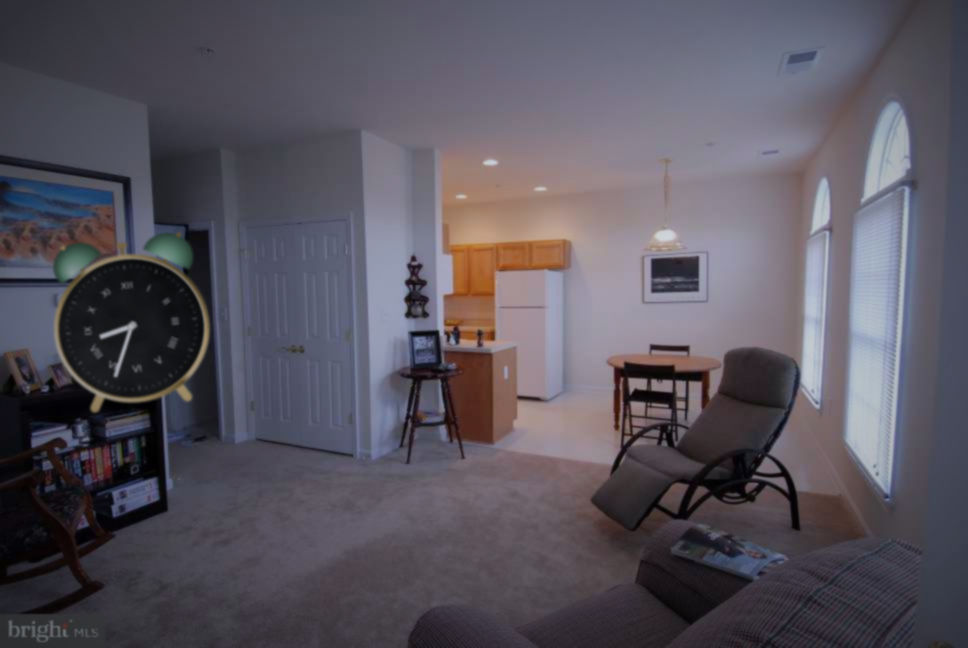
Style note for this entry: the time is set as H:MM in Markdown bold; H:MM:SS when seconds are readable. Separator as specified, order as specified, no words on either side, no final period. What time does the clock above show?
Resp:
**8:34**
